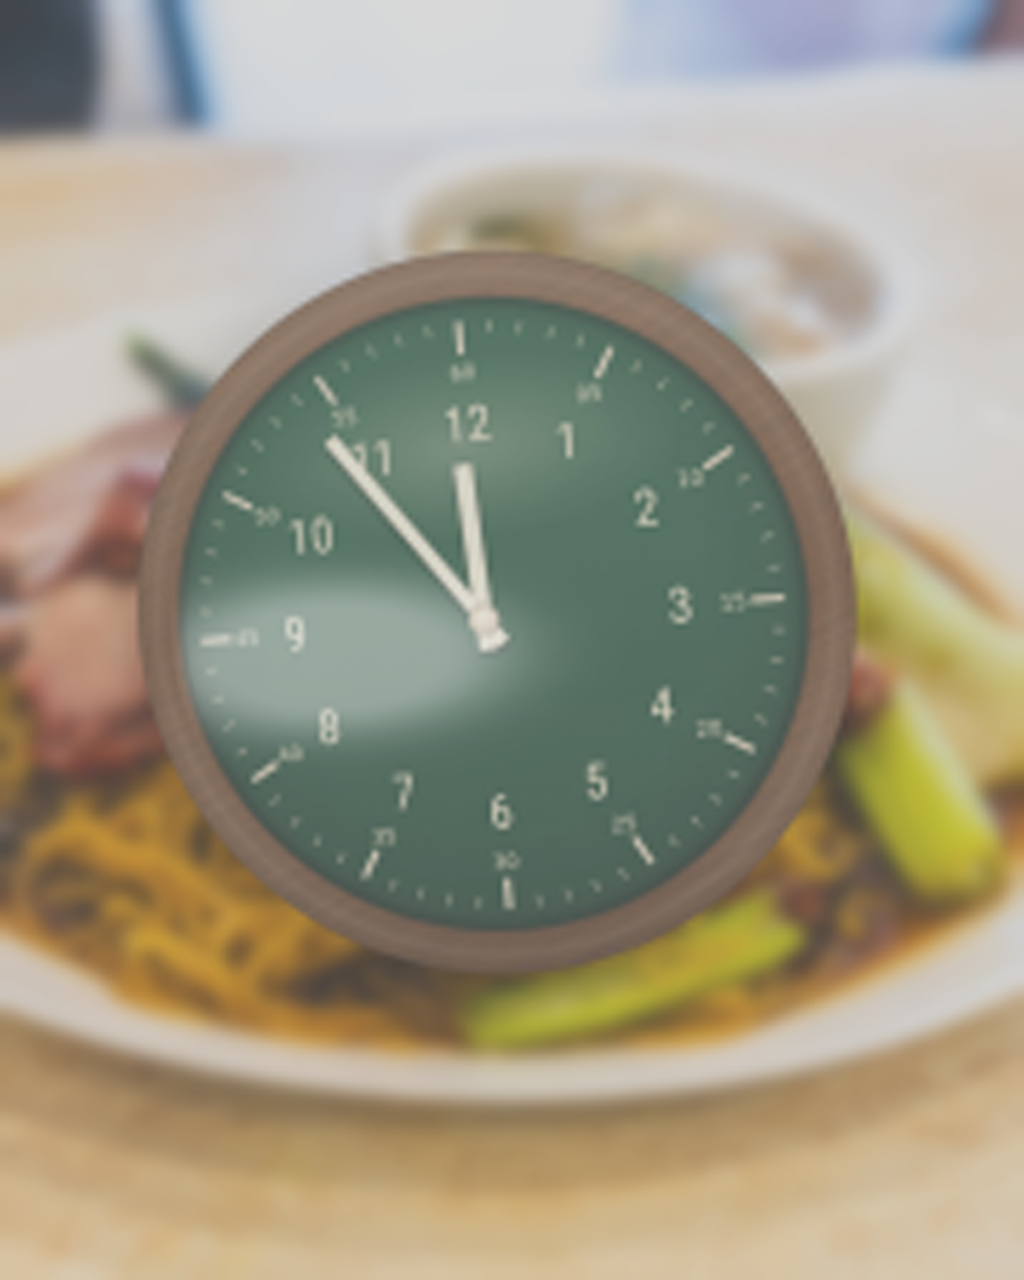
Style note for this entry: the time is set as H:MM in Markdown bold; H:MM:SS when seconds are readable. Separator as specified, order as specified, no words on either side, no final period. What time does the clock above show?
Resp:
**11:54**
